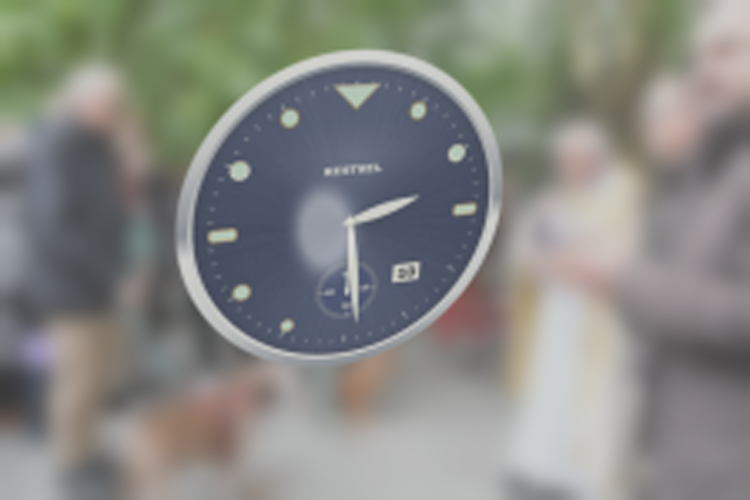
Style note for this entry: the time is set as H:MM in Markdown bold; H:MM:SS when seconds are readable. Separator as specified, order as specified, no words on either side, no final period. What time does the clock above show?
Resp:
**2:29**
